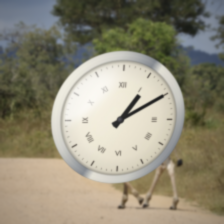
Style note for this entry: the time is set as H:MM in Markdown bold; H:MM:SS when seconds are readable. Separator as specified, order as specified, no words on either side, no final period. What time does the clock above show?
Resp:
**1:10**
